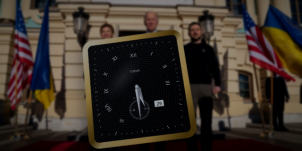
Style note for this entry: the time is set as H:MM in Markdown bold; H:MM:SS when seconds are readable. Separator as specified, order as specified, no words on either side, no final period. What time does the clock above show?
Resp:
**5:30**
